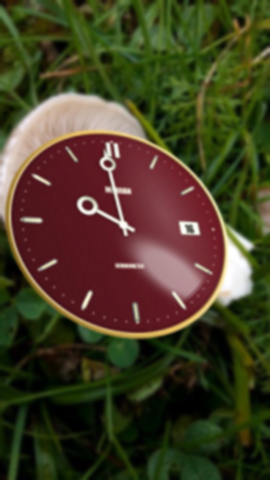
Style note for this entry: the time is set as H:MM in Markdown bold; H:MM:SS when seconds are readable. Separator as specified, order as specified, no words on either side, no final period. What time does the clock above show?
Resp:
**9:59**
